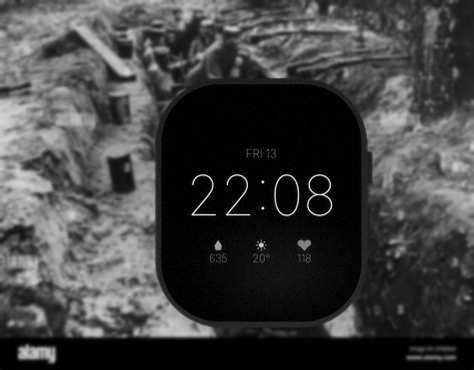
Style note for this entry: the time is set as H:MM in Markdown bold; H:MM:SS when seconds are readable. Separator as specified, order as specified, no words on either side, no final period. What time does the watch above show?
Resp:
**22:08**
